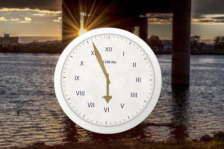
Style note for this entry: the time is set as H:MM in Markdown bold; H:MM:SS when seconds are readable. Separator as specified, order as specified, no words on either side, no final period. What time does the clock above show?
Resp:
**5:56**
